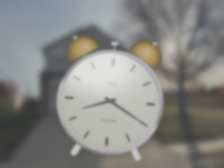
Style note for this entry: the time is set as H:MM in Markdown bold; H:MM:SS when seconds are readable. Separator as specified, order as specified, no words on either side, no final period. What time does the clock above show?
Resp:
**8:20**
